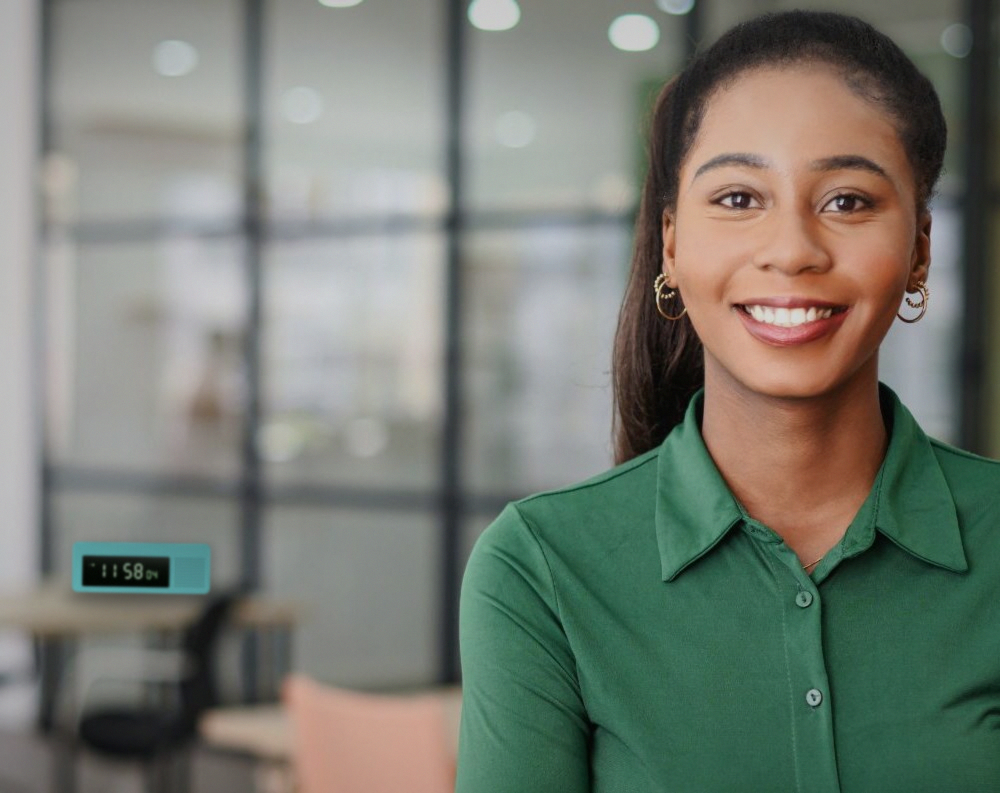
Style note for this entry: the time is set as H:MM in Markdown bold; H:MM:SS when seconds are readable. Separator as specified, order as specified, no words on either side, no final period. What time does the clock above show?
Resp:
**11:58**
